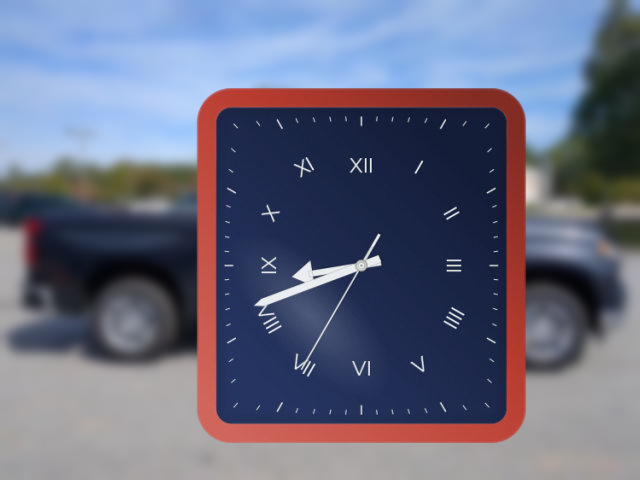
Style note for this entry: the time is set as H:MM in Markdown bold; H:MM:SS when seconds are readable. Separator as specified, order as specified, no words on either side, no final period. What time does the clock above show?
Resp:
**8:41:35**
